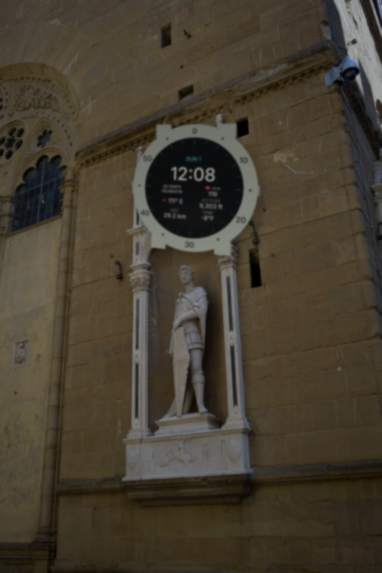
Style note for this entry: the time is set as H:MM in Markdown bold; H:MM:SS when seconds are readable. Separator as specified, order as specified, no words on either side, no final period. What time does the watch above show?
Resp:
**12:08**
